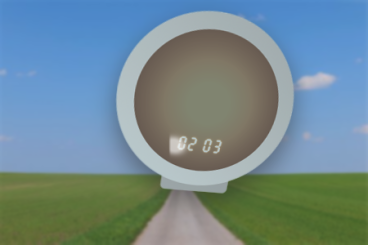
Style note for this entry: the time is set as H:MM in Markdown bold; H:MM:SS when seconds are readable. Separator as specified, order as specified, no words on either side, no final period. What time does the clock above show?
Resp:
**2:03**
